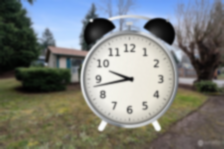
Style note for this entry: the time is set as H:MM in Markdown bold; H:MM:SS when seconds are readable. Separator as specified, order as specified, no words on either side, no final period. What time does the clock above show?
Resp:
**9:43**
